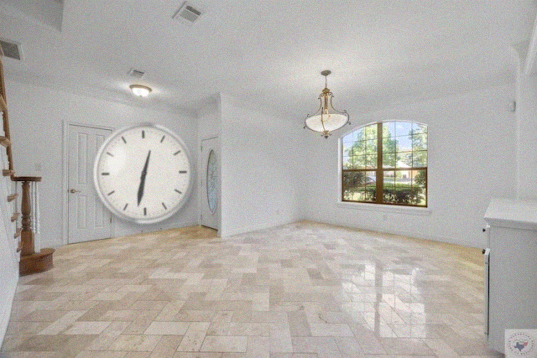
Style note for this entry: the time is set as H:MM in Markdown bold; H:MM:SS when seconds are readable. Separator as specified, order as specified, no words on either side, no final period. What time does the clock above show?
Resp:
**12:32**
